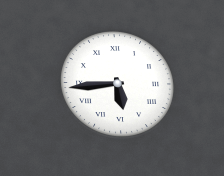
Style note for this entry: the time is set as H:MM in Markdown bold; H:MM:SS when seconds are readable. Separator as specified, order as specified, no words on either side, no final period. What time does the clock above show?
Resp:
**5:44**
